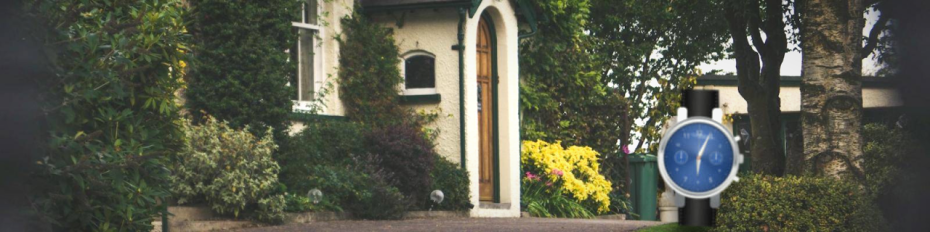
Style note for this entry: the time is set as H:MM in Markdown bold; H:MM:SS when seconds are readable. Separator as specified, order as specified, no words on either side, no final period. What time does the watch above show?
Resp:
**6:04**
